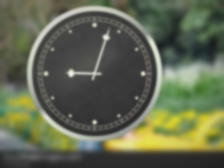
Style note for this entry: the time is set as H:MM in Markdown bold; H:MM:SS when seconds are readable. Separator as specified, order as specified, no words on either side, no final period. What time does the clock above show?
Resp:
**9:03**
